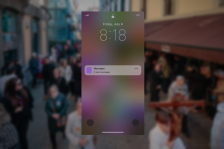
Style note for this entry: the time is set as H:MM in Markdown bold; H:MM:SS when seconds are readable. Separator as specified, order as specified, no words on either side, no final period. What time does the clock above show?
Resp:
**8:18**
